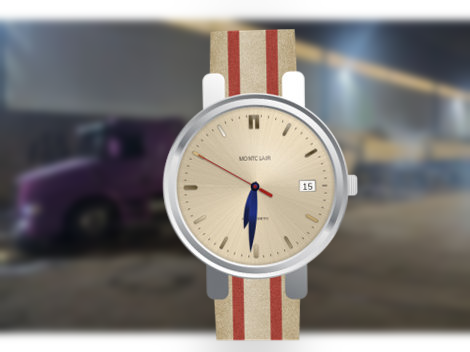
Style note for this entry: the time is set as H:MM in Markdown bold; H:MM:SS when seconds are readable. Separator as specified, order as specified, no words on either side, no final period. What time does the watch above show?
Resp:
**6:30:50**
